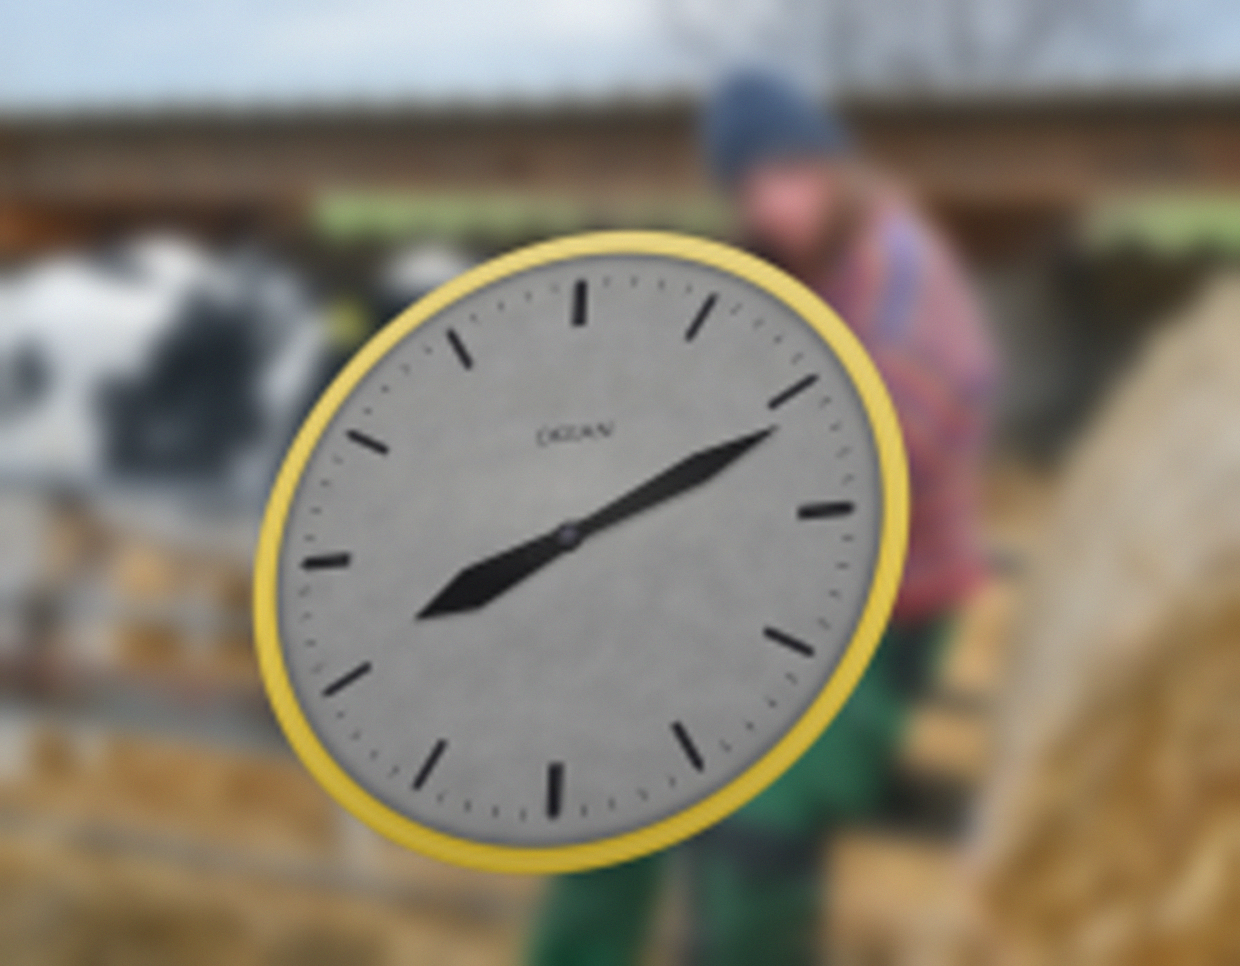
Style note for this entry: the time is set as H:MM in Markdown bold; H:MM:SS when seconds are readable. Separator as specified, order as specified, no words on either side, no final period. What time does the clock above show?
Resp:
**8:11**
